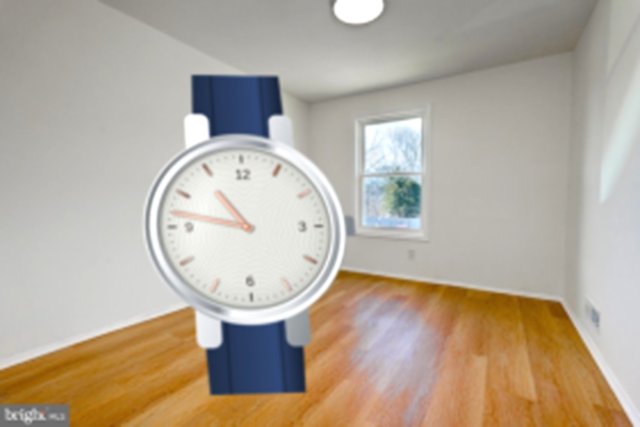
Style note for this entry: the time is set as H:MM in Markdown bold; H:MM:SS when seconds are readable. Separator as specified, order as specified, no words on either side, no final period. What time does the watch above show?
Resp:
**10:47**
